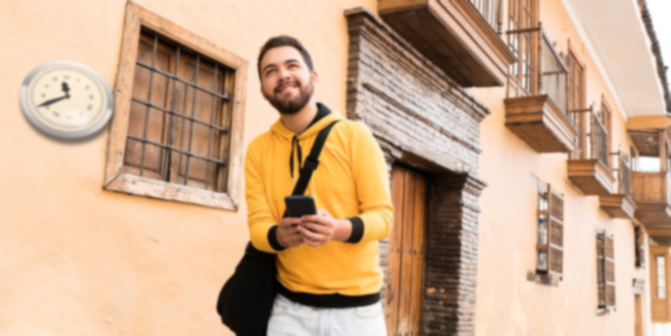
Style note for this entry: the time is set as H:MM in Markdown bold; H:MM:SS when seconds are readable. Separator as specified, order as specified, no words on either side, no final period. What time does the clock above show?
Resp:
**11:41**
